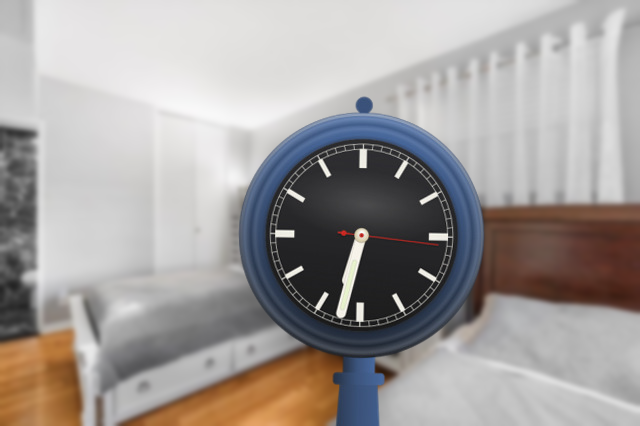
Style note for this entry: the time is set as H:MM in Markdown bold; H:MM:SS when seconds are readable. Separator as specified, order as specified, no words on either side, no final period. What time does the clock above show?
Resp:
**6:32:16**
